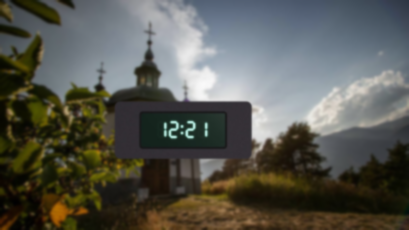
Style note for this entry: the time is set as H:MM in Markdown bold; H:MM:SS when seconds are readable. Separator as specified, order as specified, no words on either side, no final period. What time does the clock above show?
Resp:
**12:21**
